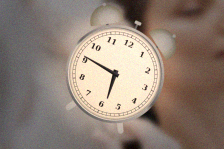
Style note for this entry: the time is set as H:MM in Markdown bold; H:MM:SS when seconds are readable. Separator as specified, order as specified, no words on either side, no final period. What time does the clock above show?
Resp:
**5:46**
